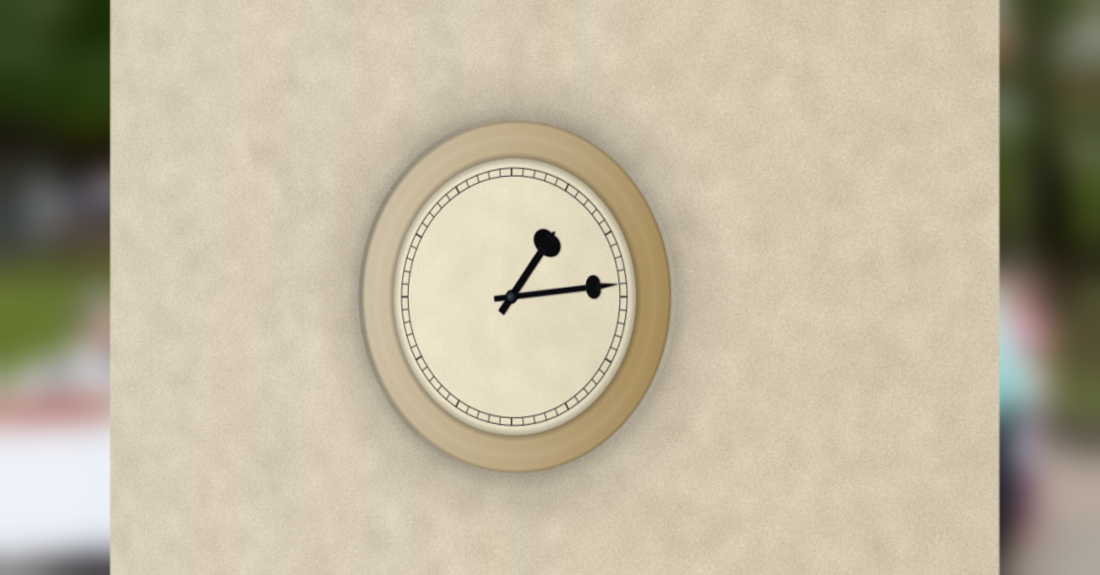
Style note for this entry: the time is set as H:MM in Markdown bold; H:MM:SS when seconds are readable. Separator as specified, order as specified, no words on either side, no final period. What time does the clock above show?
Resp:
**1:14**
